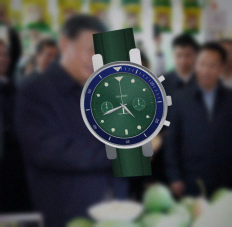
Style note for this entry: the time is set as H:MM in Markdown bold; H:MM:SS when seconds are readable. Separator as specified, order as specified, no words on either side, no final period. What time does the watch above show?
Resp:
**4:42**
